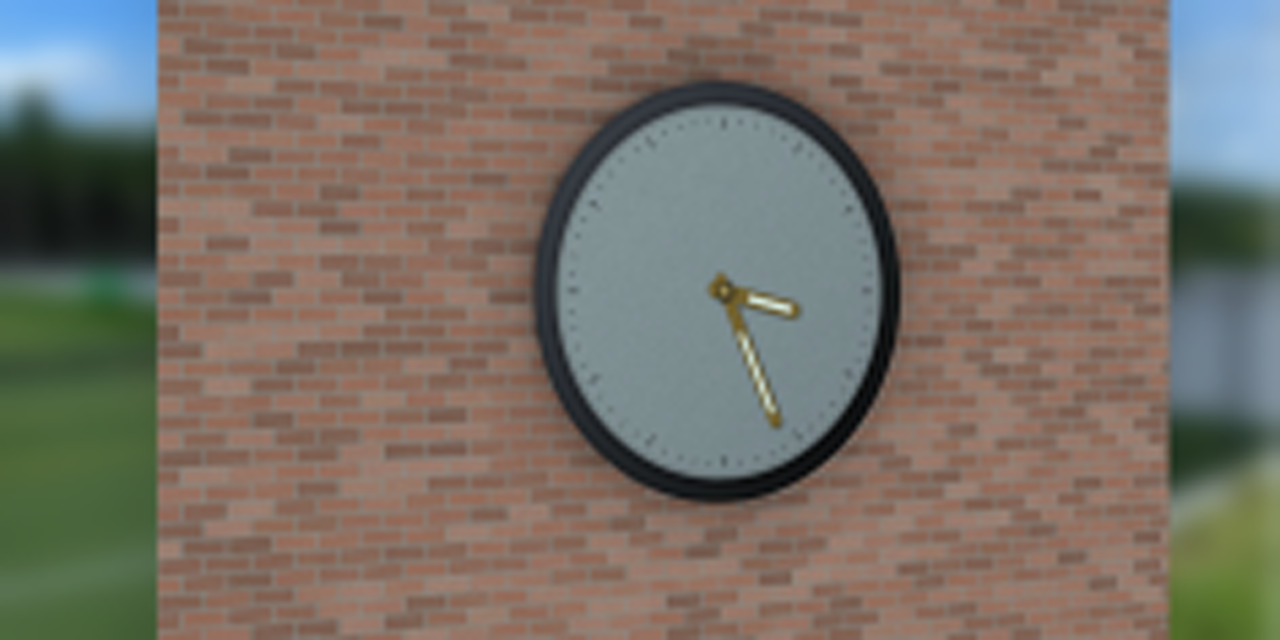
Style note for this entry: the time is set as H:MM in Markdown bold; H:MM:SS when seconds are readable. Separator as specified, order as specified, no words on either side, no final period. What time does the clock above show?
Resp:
**3:26**
